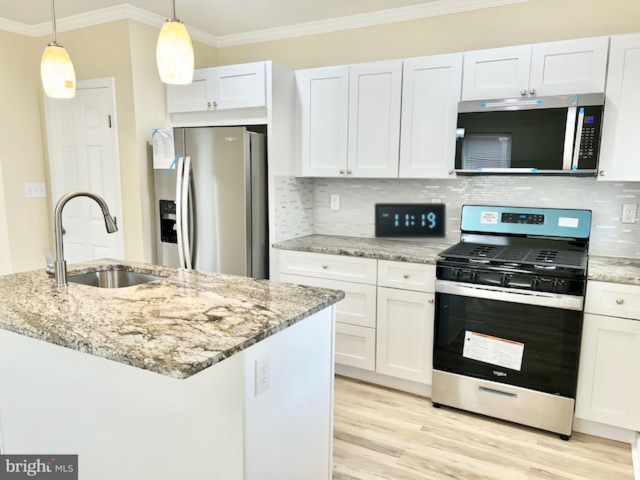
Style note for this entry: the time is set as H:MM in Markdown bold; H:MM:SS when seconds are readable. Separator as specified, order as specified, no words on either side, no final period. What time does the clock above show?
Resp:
**11:19**
